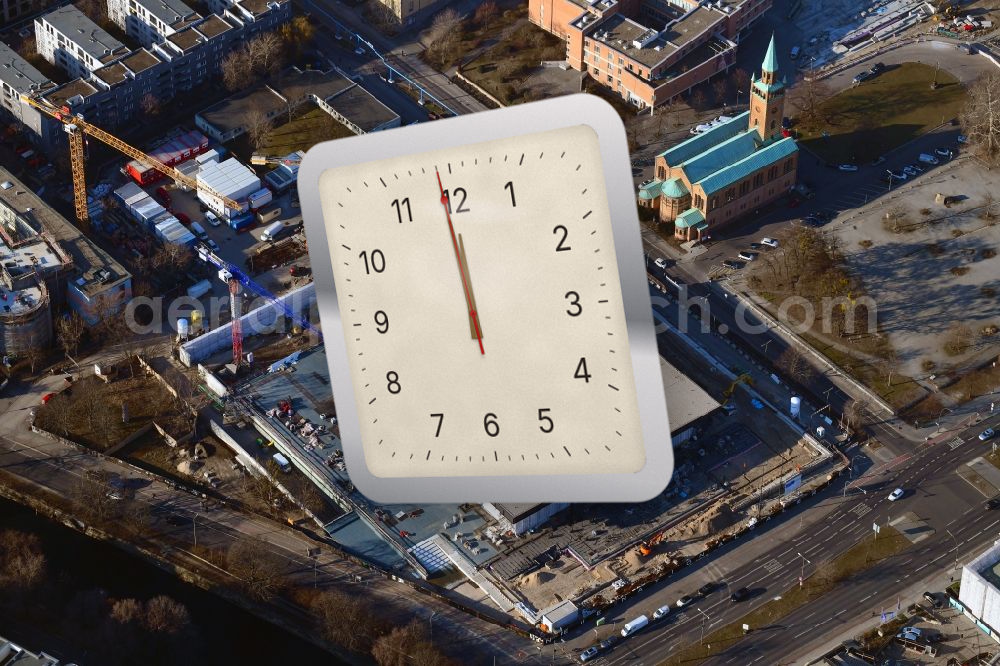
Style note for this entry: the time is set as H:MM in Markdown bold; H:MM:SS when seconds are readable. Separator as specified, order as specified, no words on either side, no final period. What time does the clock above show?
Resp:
**11:58:59**
